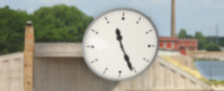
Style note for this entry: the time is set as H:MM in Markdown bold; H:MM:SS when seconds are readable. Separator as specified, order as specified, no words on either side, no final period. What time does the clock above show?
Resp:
**11:26**
